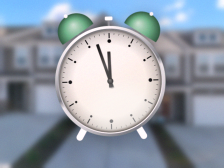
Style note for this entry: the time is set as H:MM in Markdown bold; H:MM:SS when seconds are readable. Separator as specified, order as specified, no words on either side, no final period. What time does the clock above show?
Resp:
**11:57**
